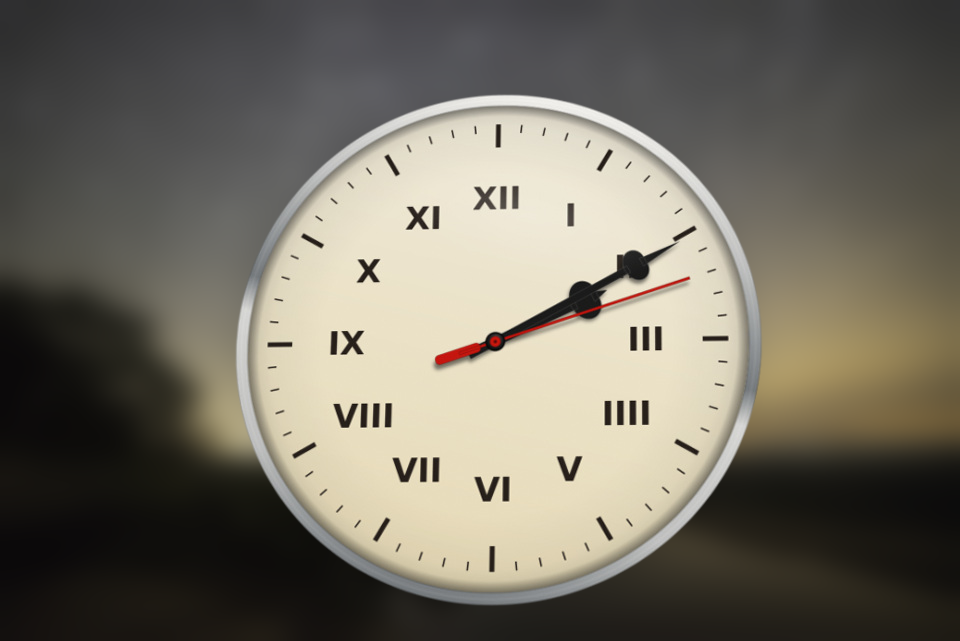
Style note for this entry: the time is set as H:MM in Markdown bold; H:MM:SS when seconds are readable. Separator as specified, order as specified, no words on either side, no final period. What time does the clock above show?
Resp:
**2:10:12**
